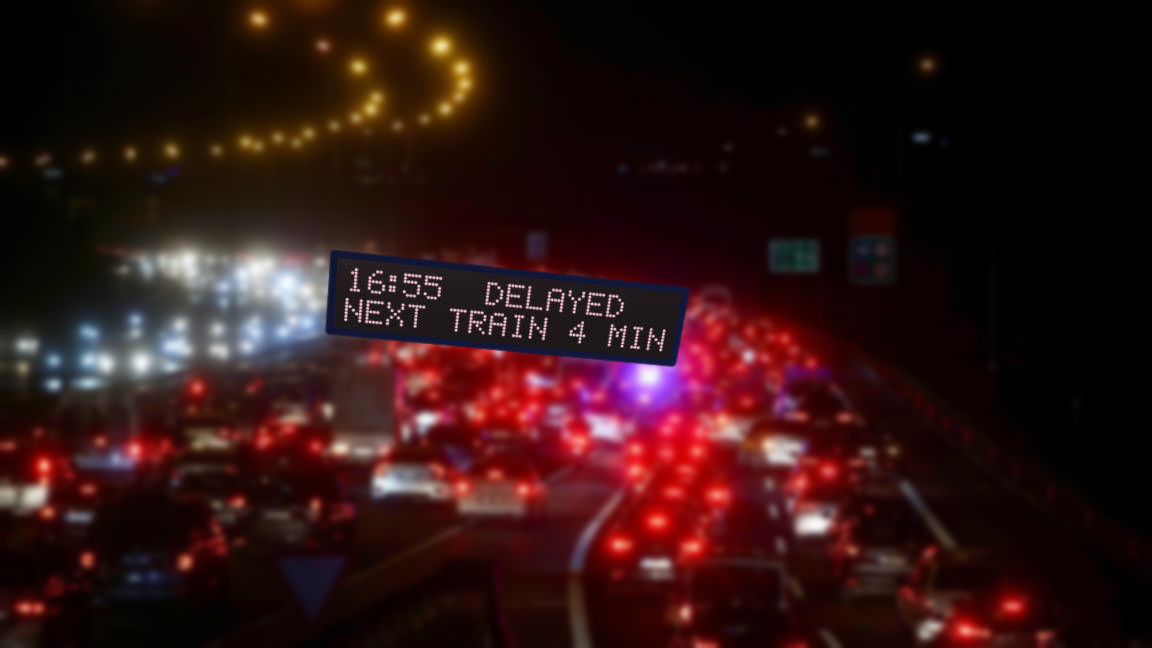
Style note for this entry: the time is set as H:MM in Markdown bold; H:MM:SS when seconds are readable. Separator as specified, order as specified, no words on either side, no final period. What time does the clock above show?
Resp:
**16:55**
